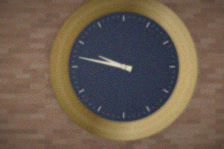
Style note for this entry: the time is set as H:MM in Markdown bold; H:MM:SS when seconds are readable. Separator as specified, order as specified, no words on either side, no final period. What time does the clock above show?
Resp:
**9:47**
